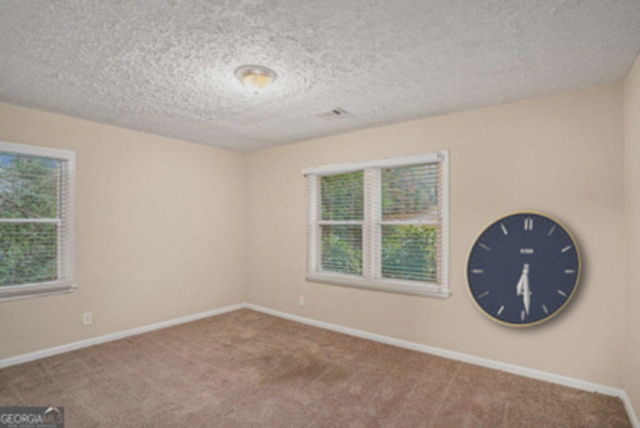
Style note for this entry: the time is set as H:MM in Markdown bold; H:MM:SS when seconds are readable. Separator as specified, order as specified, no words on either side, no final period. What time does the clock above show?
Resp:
**6:29**
